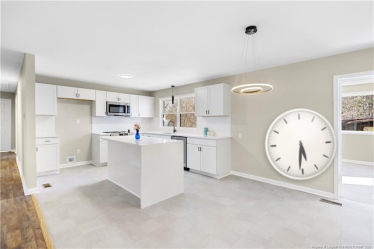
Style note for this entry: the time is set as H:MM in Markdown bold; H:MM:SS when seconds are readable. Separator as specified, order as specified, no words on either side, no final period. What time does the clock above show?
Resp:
**5:31**
